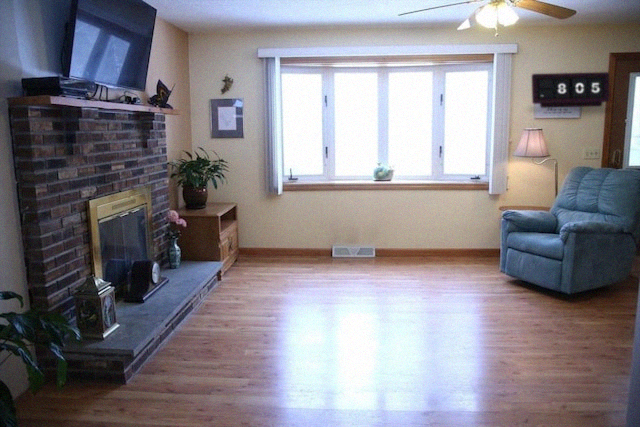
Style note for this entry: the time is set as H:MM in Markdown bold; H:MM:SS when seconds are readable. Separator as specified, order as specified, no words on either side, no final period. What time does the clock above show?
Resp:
**8:05**
